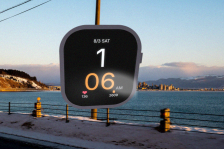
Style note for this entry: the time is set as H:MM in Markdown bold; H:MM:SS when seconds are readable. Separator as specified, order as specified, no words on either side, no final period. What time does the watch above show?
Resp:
**1:06**
